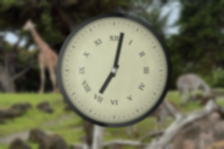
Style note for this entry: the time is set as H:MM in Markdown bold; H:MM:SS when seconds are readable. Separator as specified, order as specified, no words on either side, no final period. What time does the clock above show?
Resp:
**7:02**
